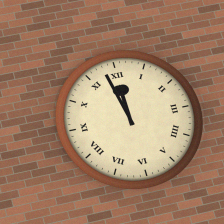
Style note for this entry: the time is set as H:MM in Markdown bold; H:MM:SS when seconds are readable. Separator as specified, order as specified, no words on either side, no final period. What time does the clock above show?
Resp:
**11:58**
